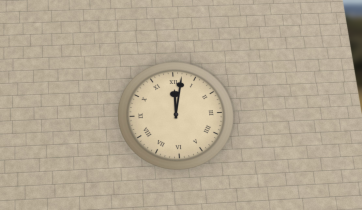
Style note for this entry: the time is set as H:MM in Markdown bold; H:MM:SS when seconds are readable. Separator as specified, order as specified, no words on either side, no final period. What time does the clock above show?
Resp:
**12:02**
